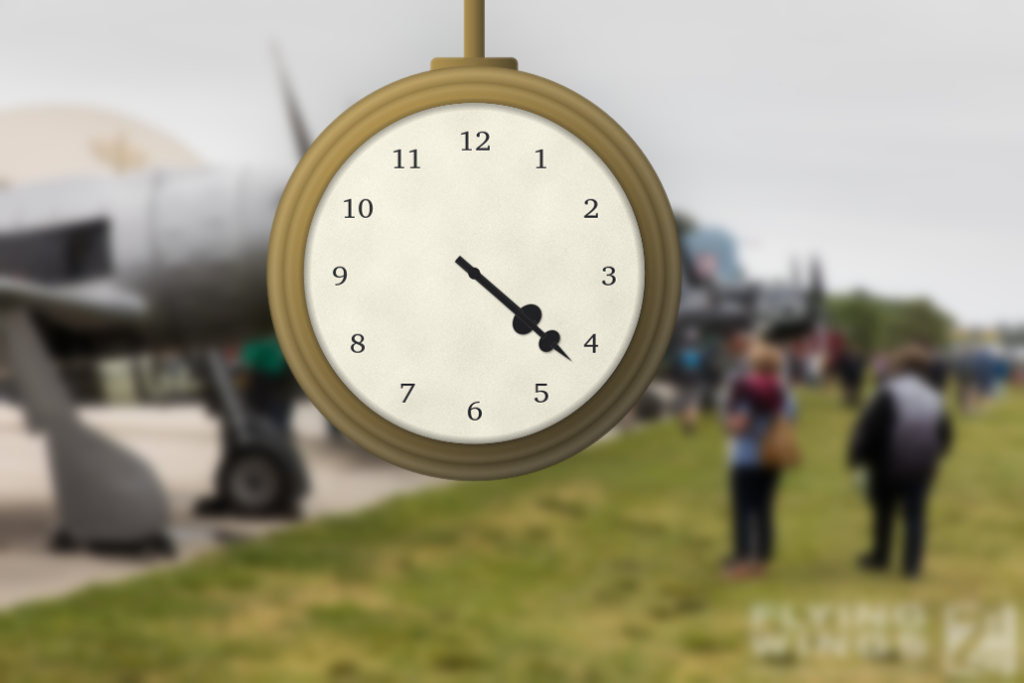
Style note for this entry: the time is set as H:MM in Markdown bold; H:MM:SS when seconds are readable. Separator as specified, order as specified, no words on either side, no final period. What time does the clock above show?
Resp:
**4:22**
